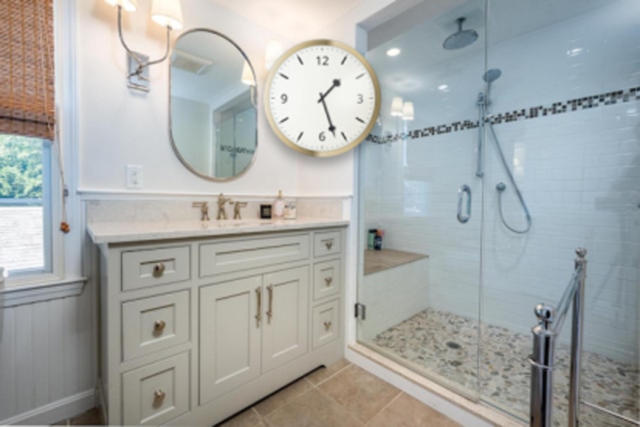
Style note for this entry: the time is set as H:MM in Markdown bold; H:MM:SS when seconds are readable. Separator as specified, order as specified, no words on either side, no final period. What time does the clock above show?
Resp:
**1:27**
